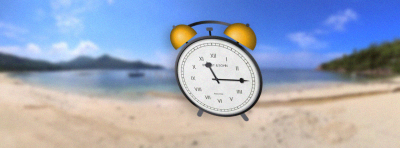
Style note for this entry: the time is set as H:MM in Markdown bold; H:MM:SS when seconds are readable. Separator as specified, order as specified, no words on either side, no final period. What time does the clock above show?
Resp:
**11:15**
